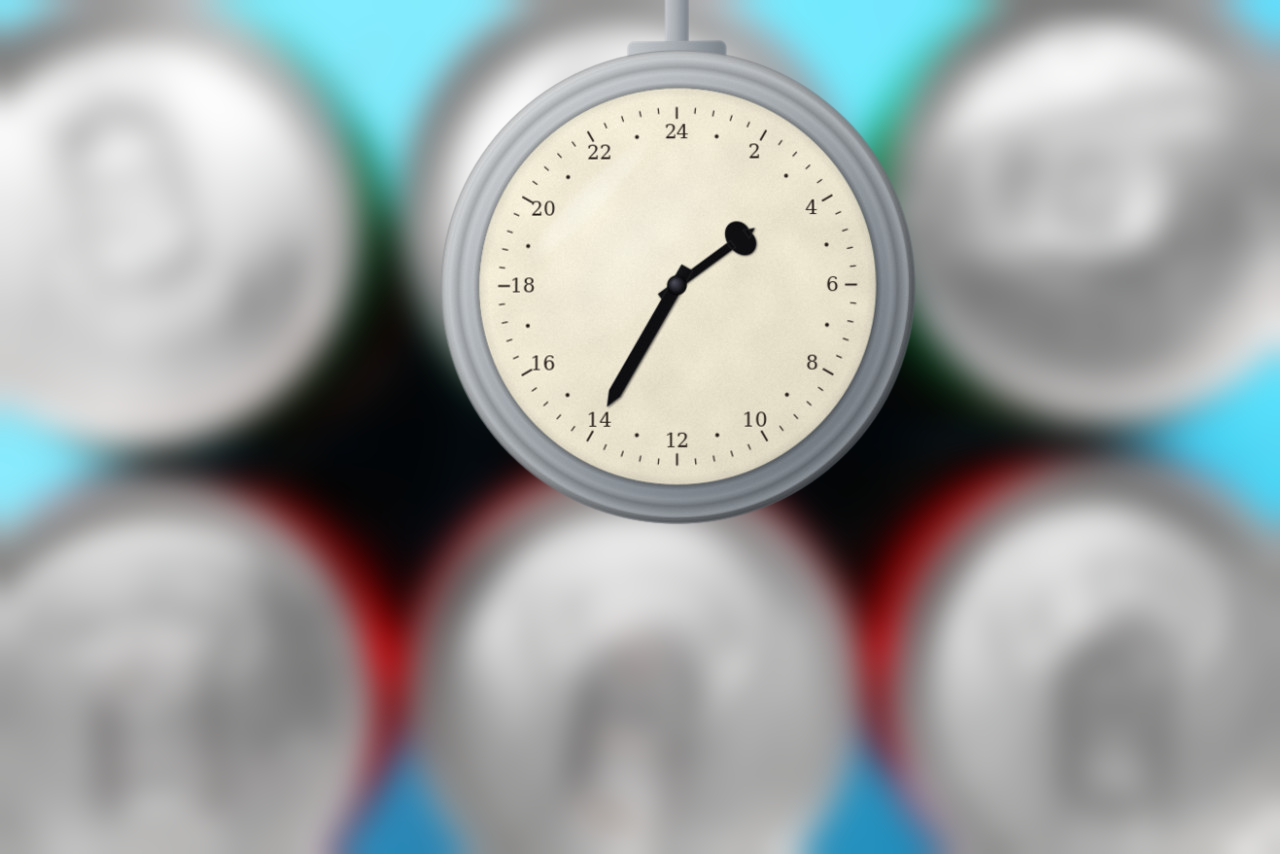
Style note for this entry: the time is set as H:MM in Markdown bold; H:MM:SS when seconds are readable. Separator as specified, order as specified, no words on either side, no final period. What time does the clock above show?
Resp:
**3:35**
